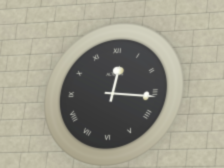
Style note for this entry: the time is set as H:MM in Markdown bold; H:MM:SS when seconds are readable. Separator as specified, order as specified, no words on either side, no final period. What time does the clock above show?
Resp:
**12:16**
